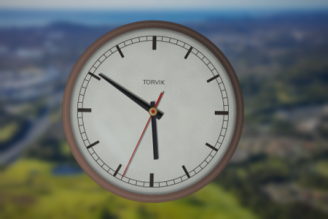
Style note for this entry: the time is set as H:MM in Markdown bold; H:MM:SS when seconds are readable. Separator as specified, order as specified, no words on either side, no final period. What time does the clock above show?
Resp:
**5:50:34**
